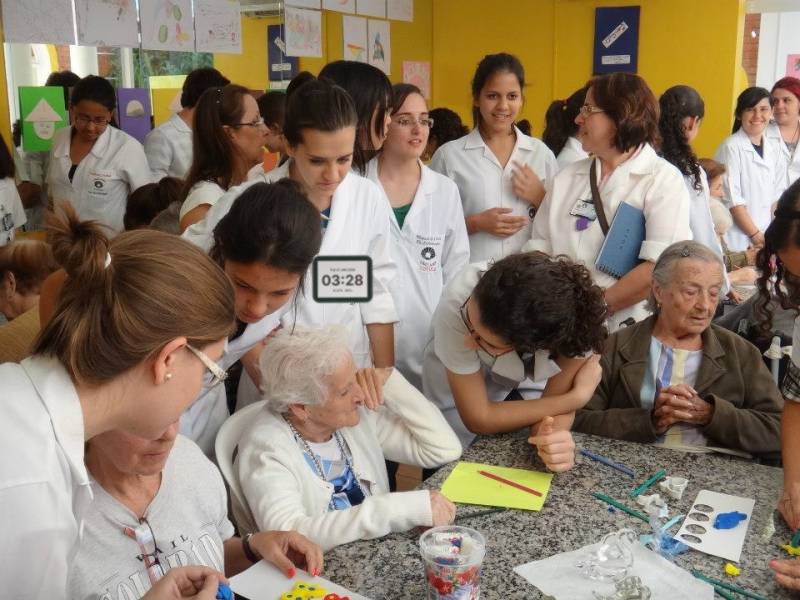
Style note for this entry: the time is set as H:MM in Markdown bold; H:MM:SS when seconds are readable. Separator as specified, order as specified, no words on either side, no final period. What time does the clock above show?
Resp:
**3:28**
